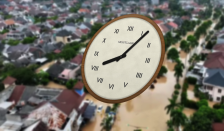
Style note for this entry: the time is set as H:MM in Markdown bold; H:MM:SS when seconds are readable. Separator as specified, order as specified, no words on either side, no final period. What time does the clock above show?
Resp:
**8:06**
